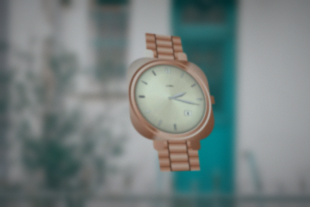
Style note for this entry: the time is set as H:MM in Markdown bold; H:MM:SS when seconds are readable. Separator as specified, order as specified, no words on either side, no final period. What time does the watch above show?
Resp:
**2:17**
